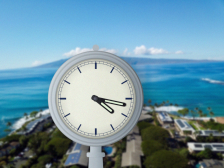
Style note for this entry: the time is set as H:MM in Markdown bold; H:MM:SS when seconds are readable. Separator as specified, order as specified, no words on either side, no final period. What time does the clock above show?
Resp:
**4:17**
